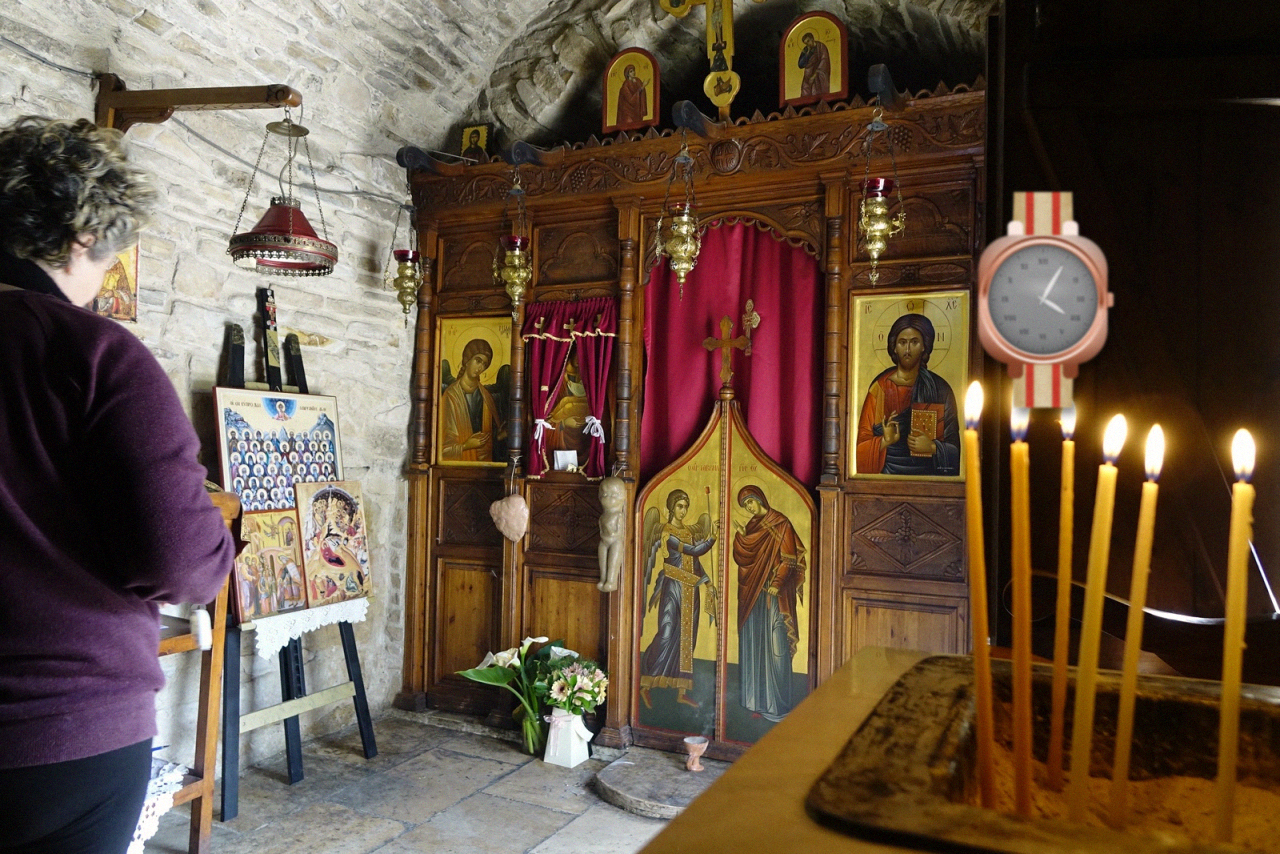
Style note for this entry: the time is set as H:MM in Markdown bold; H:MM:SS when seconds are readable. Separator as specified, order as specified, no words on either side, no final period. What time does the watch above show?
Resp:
**4:05**
